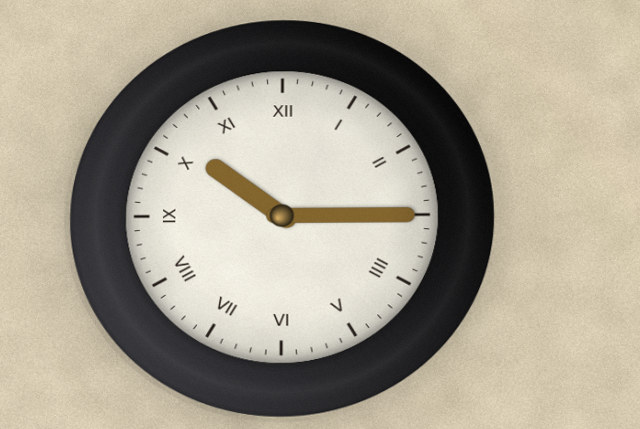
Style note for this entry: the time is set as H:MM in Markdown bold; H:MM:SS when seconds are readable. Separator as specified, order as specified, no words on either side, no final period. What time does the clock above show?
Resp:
**10:15**
